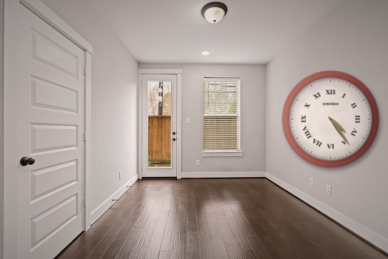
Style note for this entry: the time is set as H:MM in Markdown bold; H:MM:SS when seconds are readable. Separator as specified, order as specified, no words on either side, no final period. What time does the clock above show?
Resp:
**4:24**
